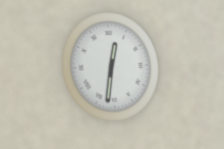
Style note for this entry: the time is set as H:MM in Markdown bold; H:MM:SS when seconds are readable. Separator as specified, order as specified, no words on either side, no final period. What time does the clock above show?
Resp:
**12:32**
